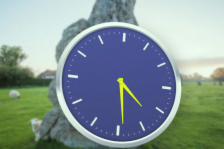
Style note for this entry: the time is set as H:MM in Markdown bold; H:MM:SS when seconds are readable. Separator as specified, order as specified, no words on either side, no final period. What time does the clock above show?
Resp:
**4:29**
